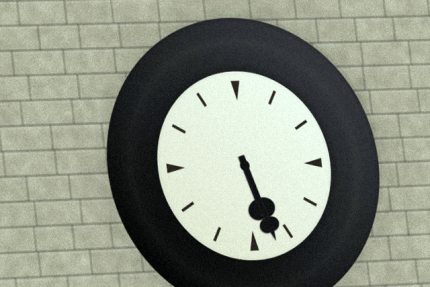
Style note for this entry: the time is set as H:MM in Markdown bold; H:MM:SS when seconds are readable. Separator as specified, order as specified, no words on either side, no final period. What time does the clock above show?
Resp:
**5:27**
